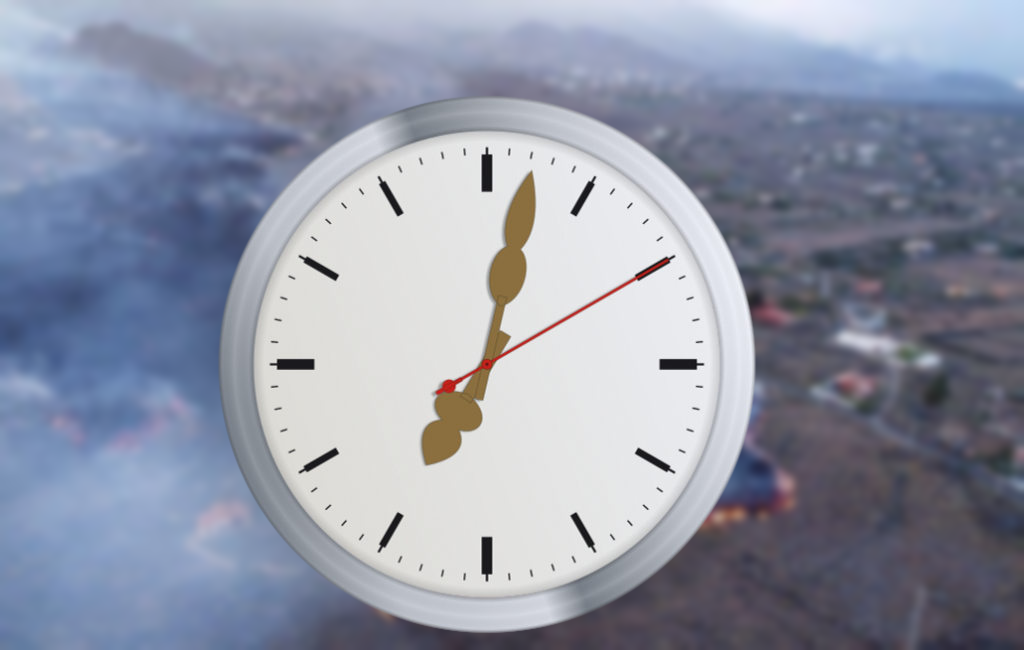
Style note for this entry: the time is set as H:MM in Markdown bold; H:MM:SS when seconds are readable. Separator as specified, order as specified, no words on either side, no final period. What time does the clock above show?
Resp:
**7:02:10**
